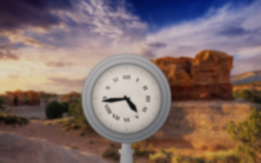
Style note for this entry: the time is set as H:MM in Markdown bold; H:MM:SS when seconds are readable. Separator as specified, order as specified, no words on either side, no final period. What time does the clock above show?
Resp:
**4:44**
